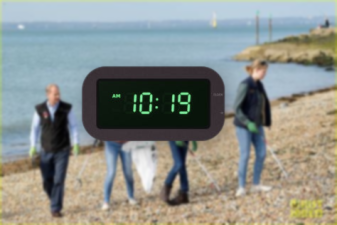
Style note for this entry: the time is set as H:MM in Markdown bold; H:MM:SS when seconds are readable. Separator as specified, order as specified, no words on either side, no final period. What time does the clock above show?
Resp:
**10:19**
